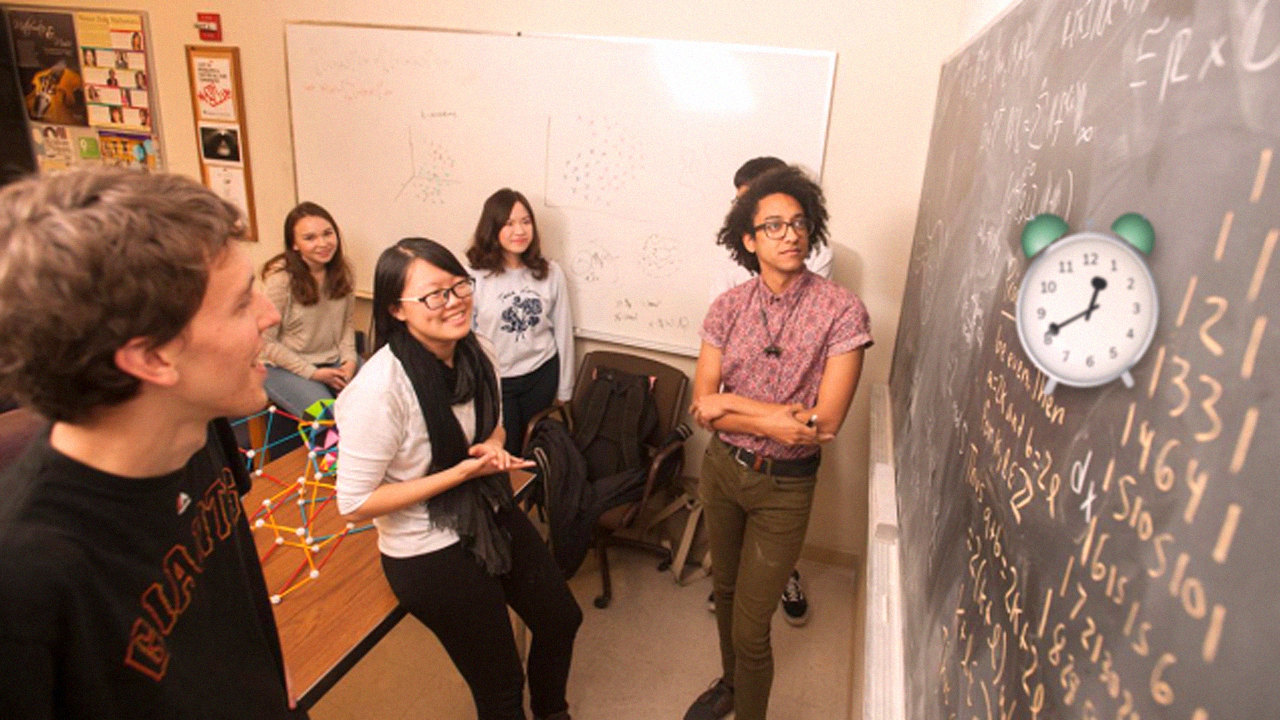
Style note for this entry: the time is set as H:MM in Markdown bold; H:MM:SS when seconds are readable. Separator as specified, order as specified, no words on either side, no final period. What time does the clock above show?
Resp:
**12:41**
